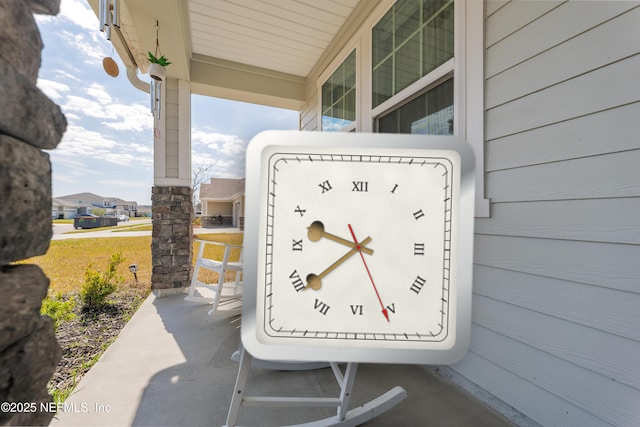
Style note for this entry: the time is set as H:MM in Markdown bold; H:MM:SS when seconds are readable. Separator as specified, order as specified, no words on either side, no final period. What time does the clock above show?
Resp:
**9:38:26**
